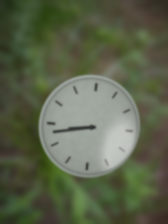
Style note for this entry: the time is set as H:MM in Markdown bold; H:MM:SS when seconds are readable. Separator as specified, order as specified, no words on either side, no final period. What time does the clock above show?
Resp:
**8:43**
